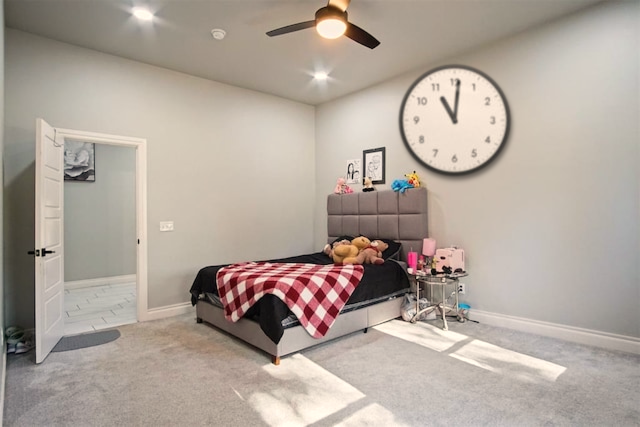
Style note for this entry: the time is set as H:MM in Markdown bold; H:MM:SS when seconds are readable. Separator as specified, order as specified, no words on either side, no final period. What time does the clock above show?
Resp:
**11:01**
